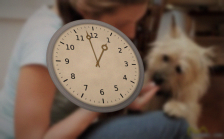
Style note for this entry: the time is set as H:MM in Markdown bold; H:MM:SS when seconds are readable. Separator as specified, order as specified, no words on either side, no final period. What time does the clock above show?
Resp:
**12:58**
